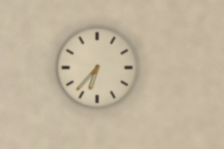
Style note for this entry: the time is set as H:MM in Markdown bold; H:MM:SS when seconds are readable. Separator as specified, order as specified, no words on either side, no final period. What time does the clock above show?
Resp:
**6:37**
